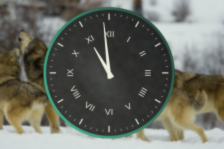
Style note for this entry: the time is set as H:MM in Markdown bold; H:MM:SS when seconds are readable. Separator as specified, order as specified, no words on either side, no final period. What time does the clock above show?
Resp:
**10:59**
